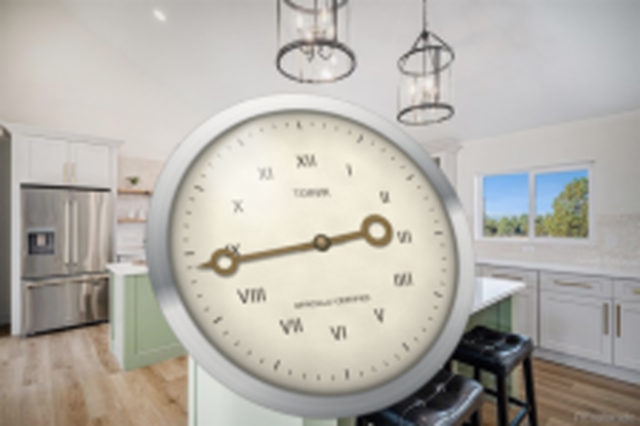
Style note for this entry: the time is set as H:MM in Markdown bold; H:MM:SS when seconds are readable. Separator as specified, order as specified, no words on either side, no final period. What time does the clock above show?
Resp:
**2:44**
